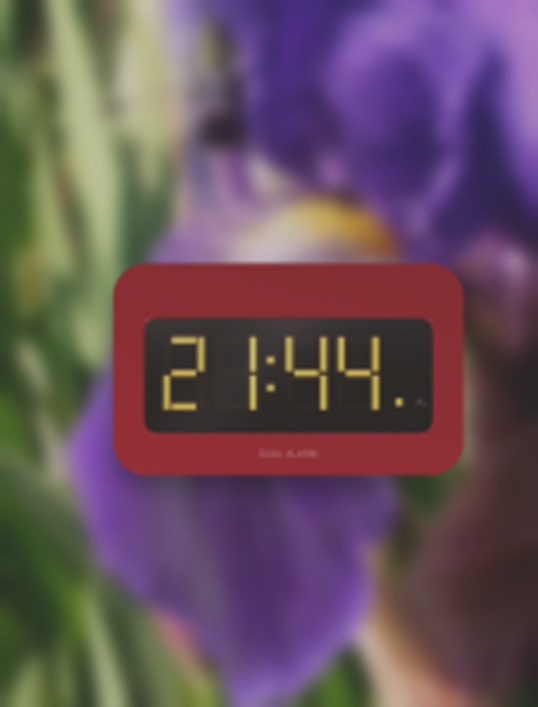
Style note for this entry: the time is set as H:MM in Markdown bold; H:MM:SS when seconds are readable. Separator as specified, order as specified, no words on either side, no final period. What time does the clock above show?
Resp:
**21:44**
